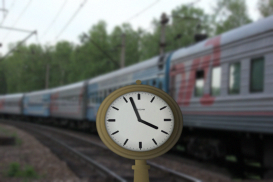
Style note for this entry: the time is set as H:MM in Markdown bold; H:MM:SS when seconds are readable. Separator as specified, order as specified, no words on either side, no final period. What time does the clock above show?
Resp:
**3:57**
